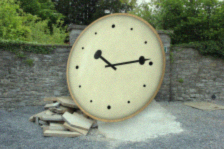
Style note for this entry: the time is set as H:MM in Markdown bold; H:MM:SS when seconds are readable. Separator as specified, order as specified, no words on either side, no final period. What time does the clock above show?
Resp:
**10:14**
